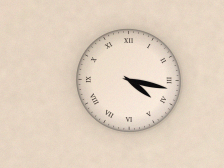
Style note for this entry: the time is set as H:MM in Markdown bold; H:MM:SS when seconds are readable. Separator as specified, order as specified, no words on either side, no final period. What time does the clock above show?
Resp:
**4:17**
